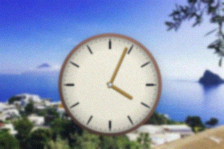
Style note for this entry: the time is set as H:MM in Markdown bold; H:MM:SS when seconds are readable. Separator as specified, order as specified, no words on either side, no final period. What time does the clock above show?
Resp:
**4:04**
